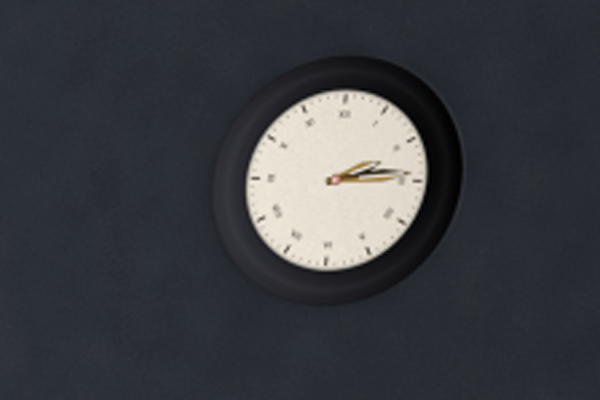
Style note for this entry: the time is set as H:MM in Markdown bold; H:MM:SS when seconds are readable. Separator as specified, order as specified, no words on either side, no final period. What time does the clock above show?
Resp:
**2:14**
